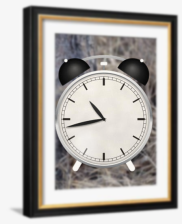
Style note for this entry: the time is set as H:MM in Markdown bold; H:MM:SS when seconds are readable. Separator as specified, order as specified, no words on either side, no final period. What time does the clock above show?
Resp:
**10:43**
